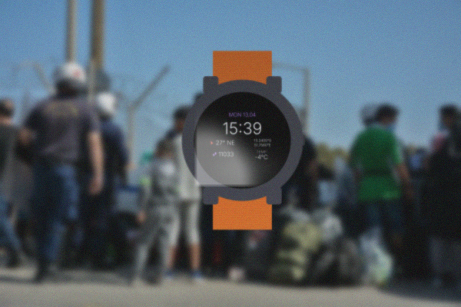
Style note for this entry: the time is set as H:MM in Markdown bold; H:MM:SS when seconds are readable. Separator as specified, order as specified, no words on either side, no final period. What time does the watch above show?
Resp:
**15:39**
